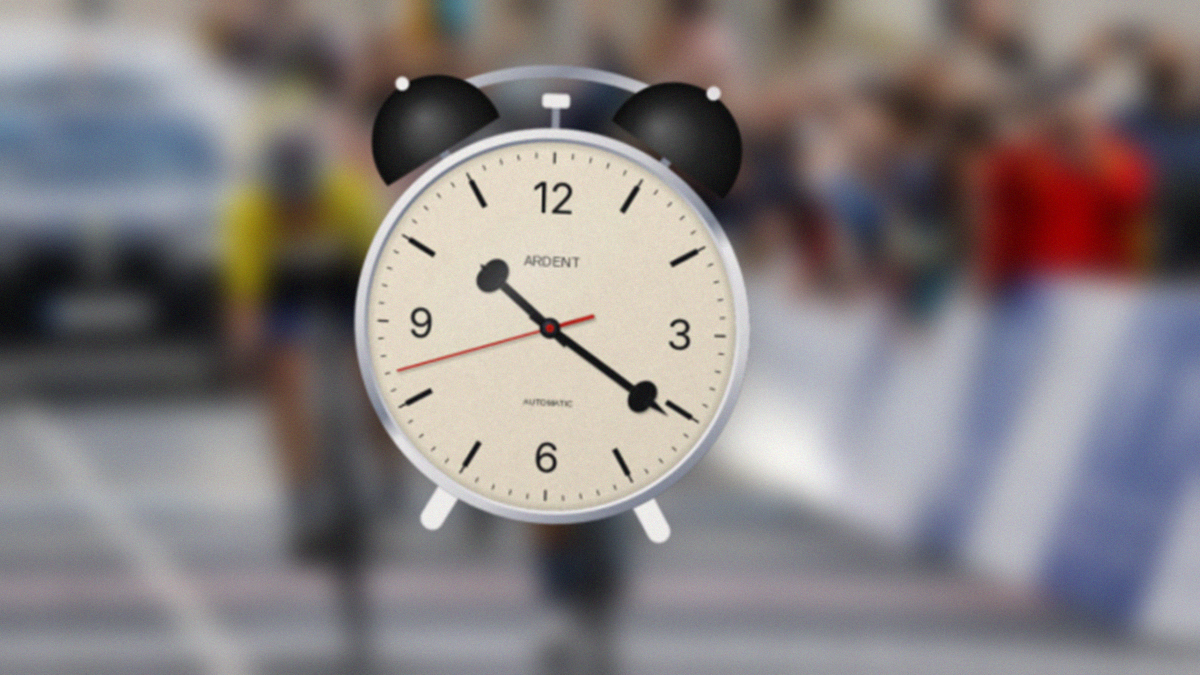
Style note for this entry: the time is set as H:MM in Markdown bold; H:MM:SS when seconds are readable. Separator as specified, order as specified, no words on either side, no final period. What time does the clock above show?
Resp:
**10:20:42**
